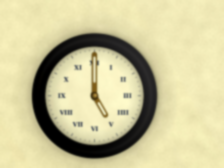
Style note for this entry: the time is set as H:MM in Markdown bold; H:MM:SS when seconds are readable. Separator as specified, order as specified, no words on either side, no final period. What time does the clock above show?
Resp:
**5:00**
